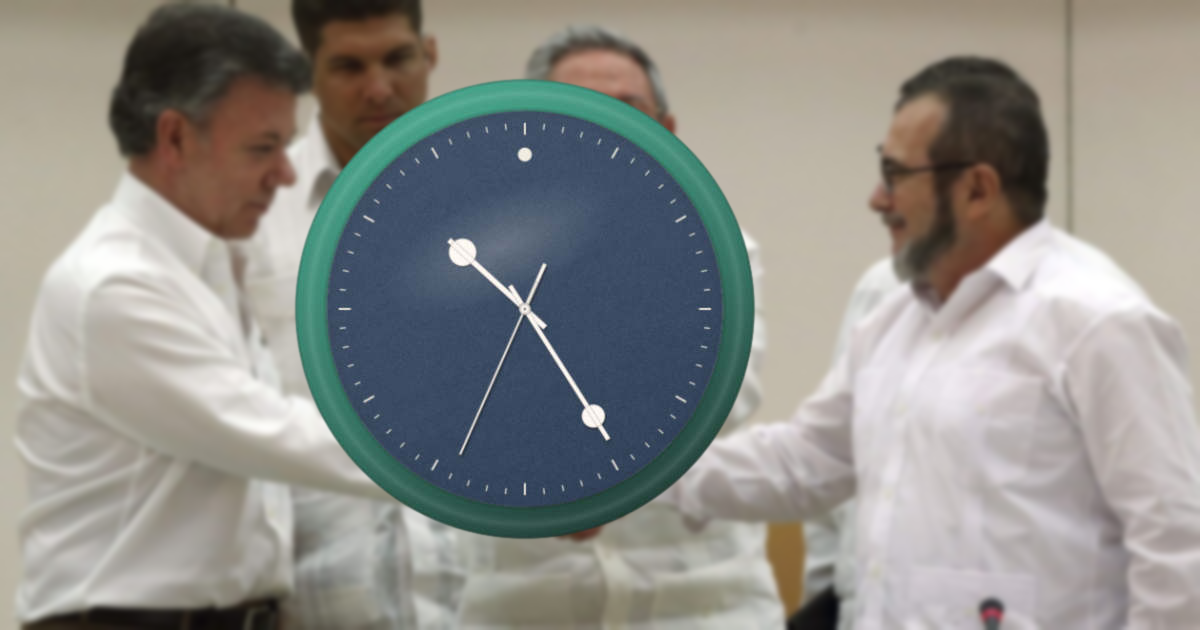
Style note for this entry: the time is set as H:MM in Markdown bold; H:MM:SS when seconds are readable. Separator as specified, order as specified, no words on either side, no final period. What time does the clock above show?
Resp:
**10:24:34**
